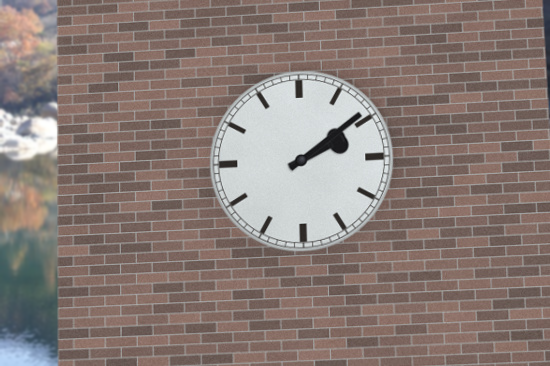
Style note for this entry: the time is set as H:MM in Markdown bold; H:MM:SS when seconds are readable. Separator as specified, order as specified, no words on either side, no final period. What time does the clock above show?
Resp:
**2:09**
